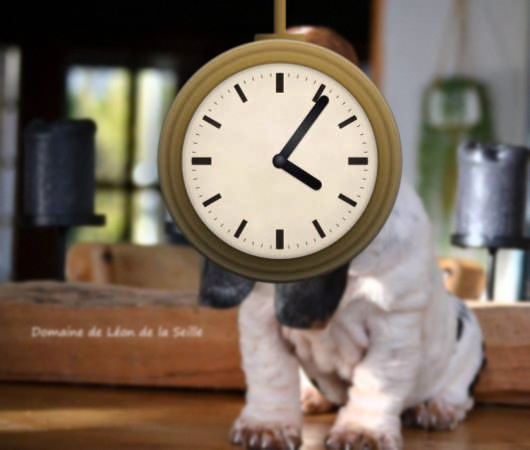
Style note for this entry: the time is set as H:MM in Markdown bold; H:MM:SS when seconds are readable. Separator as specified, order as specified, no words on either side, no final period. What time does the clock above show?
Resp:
**4:06**
